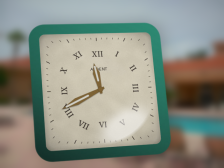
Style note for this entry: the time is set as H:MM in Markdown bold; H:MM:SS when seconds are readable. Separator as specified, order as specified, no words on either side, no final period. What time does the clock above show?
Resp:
**11:41**
